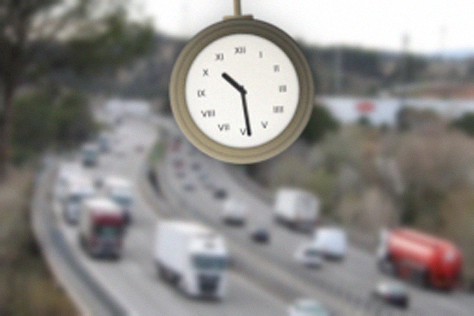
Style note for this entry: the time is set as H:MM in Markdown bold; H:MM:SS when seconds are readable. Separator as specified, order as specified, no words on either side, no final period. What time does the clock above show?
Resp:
**10:29**
